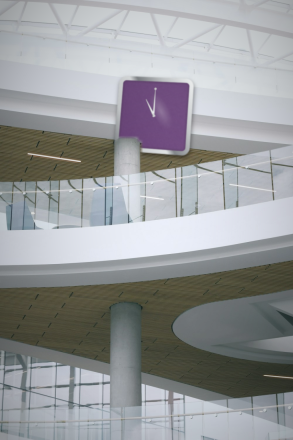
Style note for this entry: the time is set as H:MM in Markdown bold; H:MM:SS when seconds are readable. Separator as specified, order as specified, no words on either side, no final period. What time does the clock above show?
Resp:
**11:00**
